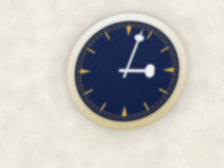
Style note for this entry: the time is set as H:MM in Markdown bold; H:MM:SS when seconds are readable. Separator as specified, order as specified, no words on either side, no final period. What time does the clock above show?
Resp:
**3:03**
